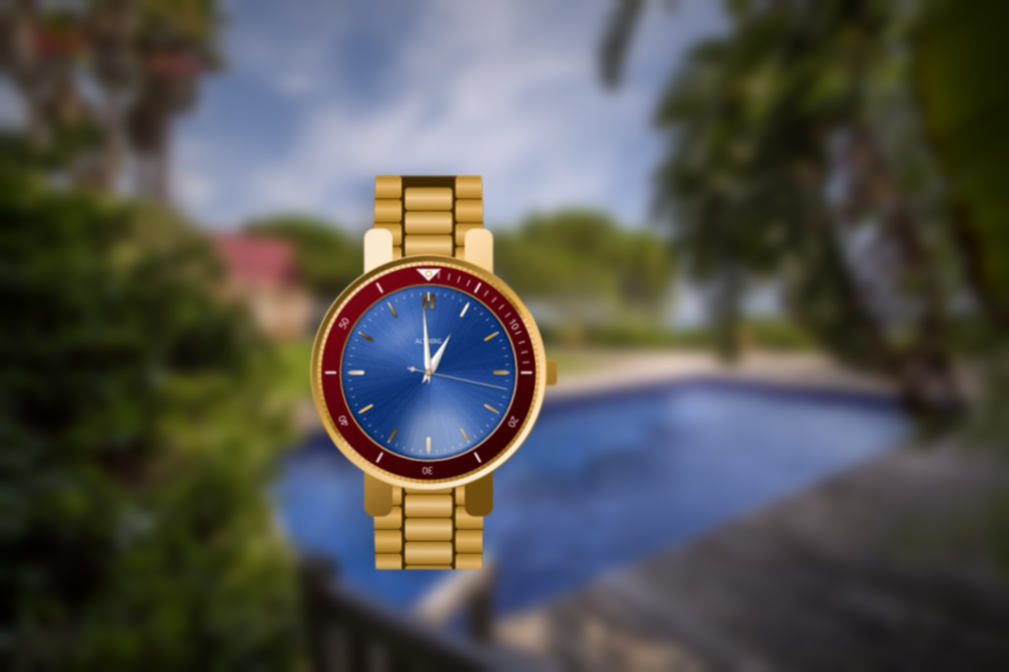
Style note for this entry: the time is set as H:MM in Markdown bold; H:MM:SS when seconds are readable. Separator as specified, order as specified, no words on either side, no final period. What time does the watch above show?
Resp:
**12:59:17**
